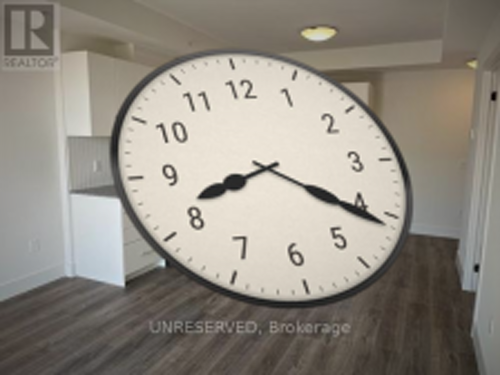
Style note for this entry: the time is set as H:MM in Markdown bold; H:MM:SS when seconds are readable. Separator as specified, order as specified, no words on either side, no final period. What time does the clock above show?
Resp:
**8:21**
